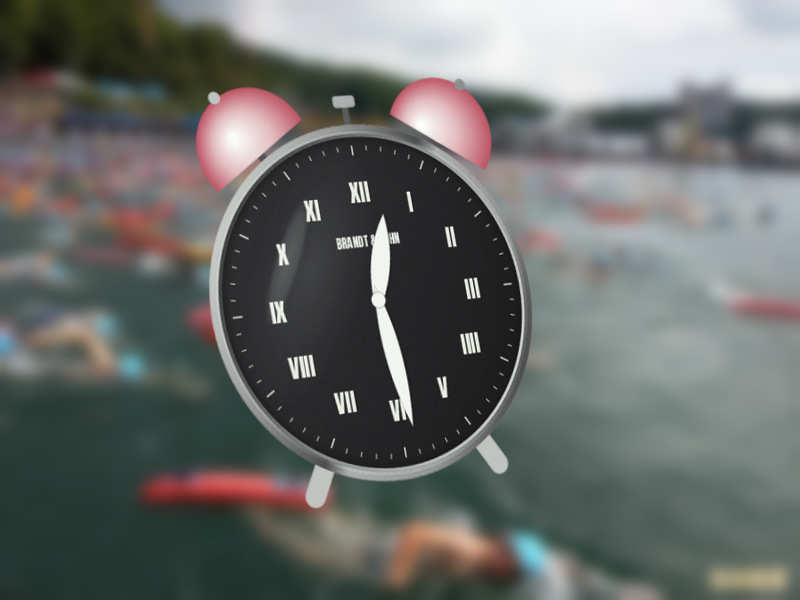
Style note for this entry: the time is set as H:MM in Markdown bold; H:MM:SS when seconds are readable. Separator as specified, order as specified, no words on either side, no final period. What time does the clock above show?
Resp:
**12:29**
